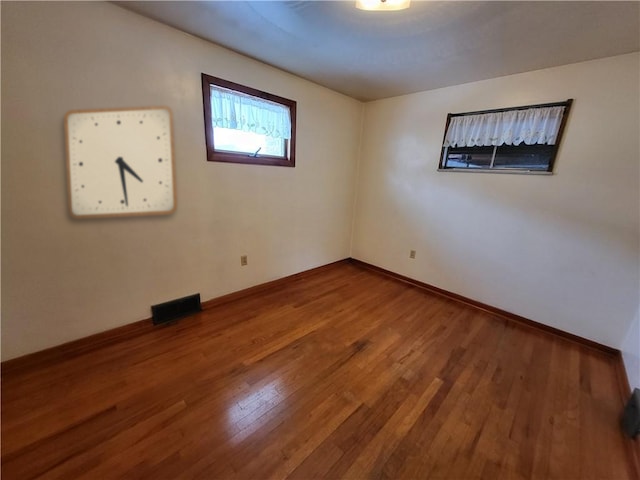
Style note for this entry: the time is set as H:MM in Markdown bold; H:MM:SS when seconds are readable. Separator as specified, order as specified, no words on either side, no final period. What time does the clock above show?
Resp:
**4:29**
